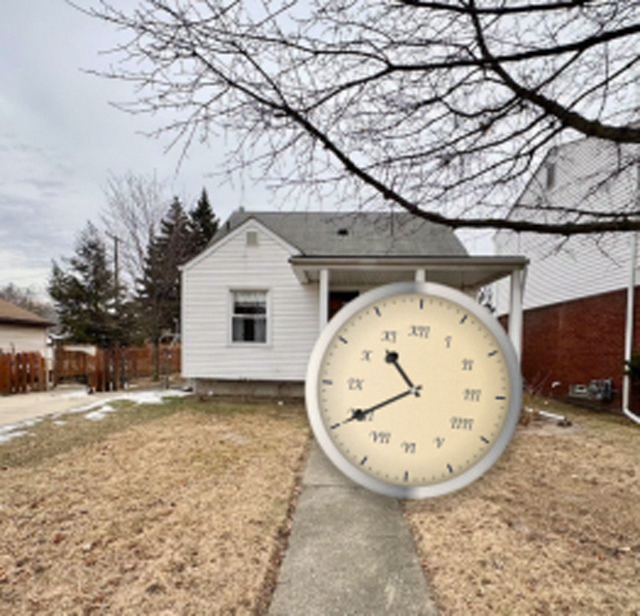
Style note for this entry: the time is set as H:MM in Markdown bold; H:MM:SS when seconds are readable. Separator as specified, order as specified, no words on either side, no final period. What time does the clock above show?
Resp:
**10:40**
